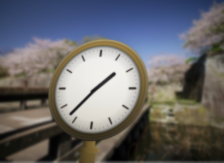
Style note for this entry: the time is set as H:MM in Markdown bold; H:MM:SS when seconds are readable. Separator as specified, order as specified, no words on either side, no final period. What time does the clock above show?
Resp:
**1:37**
